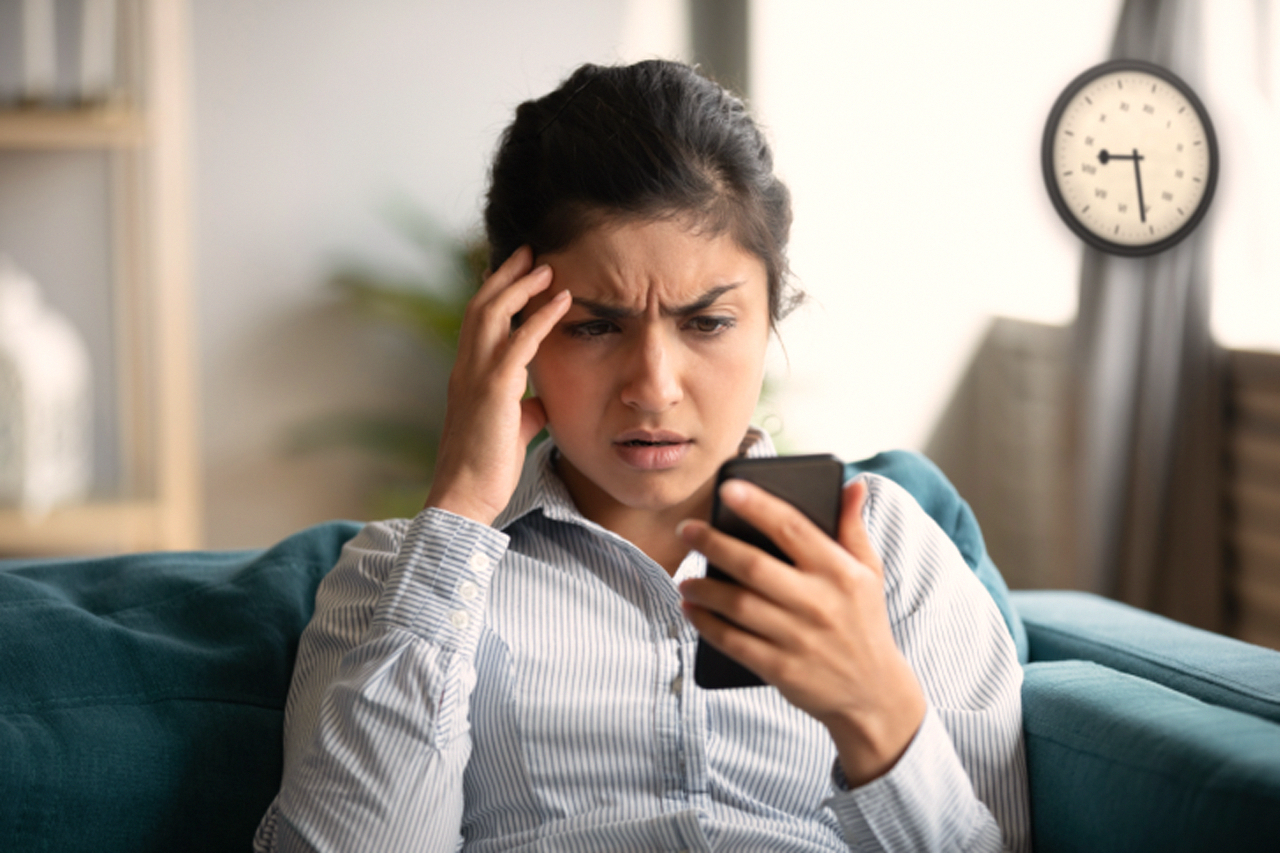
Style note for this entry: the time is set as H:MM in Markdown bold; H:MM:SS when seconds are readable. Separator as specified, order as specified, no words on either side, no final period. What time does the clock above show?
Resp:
**8:26**
